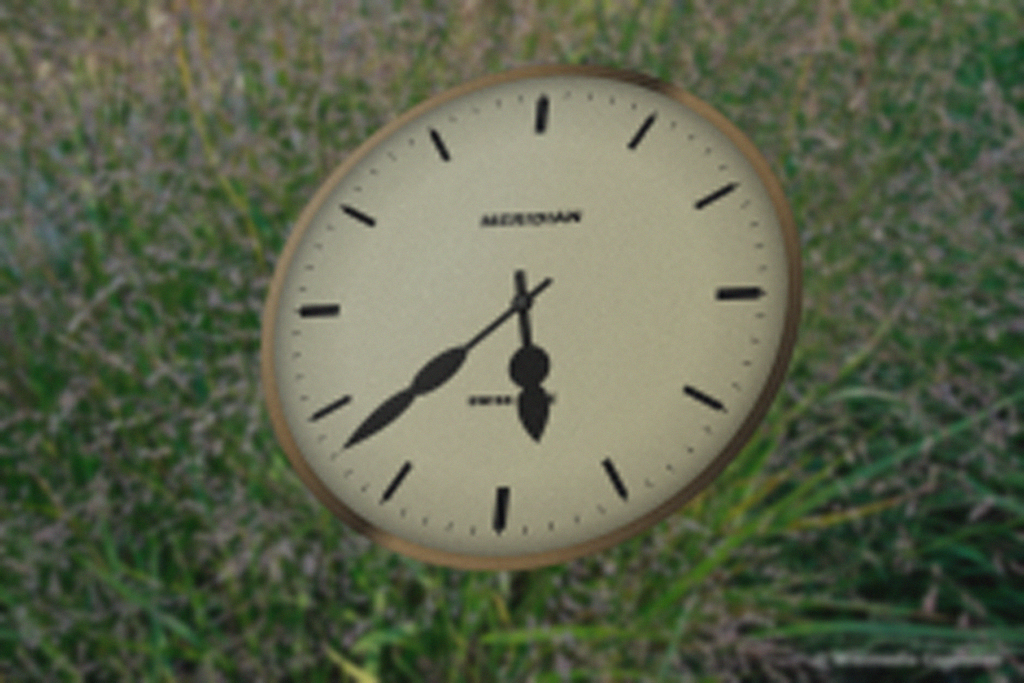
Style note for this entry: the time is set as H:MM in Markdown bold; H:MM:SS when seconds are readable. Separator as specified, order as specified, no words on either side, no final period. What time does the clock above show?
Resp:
**5:38**
